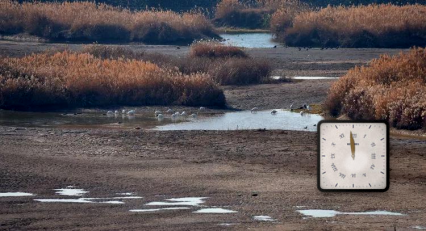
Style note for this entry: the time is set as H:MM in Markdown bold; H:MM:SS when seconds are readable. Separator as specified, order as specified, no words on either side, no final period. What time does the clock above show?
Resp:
**11:59**
